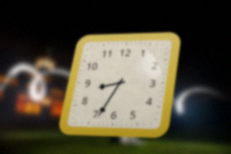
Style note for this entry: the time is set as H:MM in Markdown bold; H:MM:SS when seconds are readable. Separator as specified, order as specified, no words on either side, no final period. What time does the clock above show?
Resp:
**8:34**
